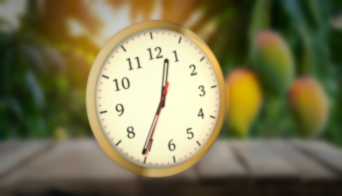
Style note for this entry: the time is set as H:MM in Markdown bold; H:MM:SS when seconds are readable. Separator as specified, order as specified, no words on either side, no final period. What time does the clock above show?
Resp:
**12:35:35**
